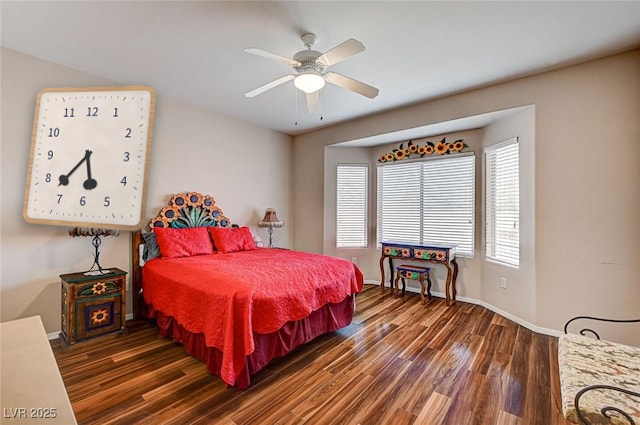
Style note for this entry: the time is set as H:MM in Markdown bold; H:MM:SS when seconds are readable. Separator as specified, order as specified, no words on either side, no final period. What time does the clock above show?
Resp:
**5:37**
